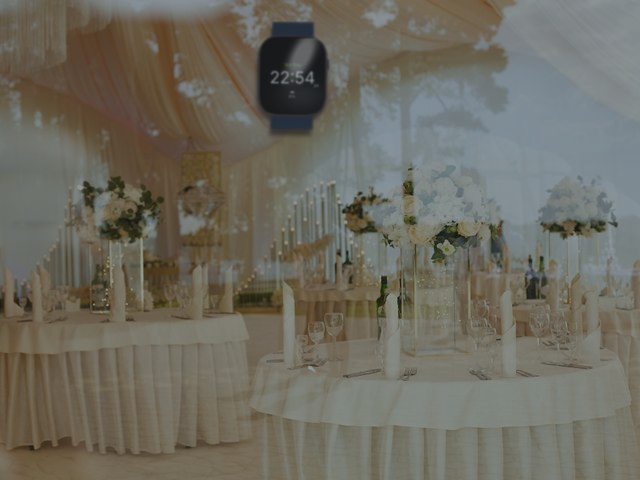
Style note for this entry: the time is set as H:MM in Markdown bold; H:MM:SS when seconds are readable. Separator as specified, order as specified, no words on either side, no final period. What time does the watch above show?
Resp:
**22:54**
